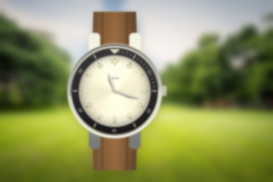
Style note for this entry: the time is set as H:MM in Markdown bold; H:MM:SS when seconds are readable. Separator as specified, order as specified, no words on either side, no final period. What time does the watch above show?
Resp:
**11:18**
